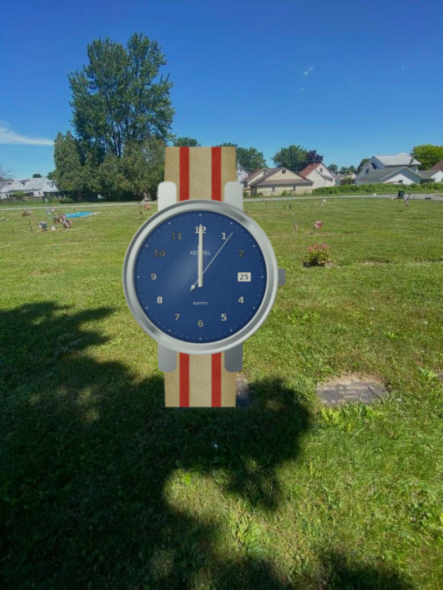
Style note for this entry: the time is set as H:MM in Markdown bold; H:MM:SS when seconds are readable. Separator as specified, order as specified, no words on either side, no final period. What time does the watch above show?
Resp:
**12:00:06**
